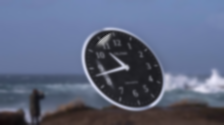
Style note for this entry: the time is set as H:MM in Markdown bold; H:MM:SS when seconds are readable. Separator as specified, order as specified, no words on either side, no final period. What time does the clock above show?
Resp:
**10:43**
